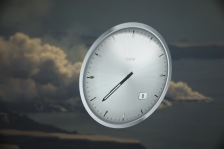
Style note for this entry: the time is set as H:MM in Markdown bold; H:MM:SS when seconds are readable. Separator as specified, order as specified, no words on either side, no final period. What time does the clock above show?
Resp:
**7:38**
